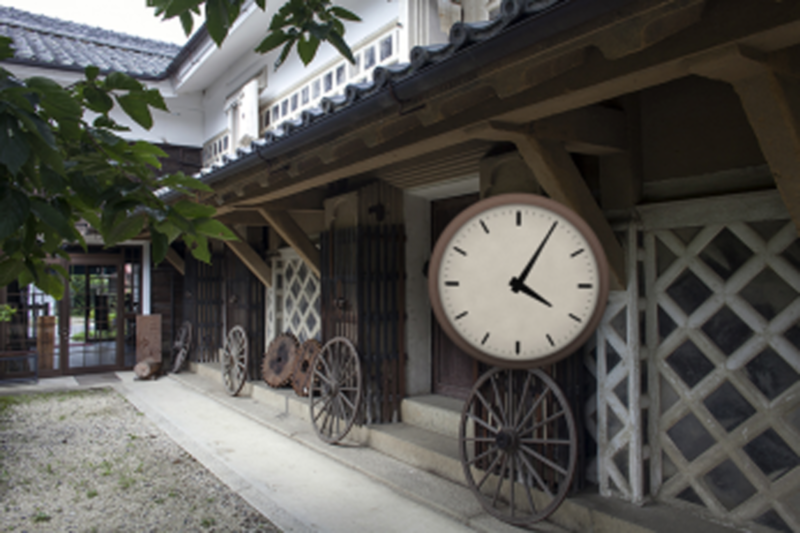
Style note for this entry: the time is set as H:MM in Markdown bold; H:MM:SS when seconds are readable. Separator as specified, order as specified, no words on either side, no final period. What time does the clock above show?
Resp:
**4:05**
